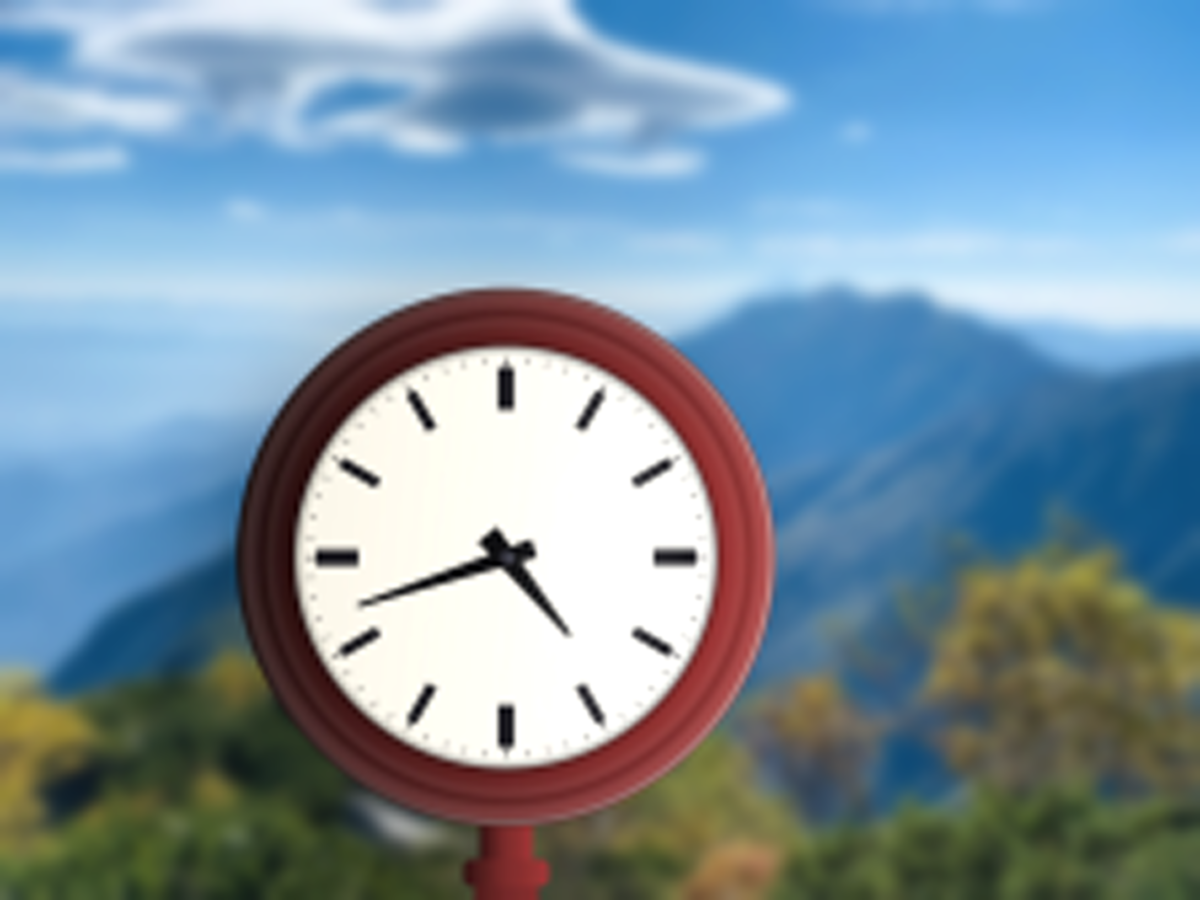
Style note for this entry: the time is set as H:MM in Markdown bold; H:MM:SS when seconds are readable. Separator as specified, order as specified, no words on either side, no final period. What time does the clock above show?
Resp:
**4:42**
